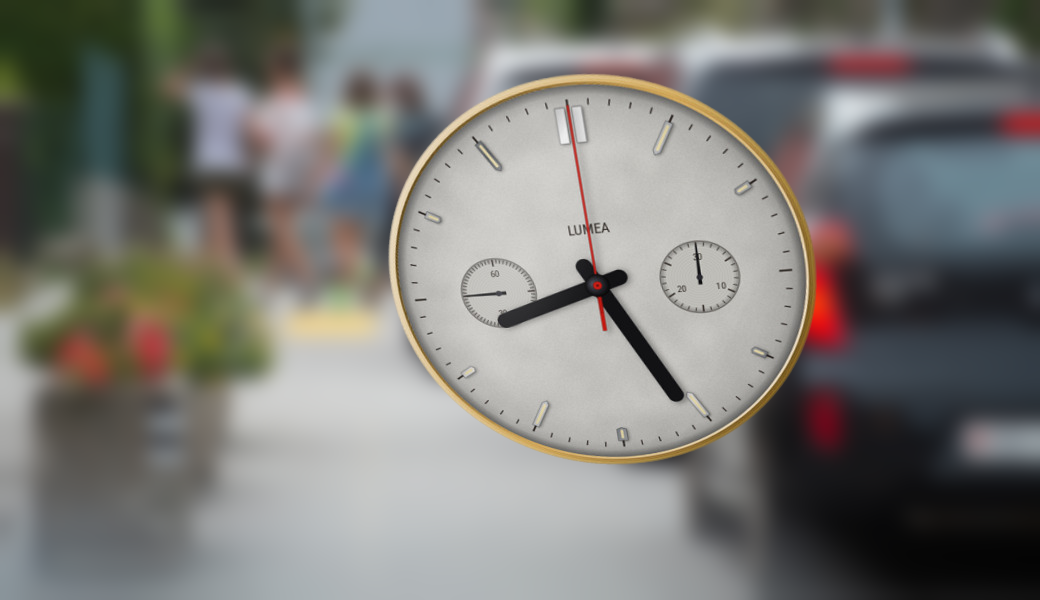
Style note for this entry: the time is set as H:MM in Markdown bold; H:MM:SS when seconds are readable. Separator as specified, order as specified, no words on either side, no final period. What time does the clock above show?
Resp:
**8:25:45**
